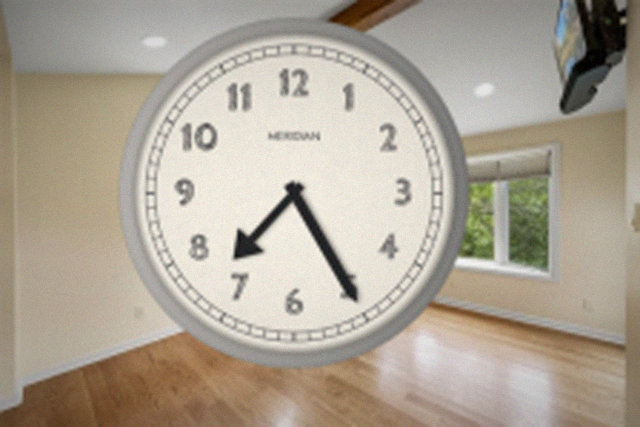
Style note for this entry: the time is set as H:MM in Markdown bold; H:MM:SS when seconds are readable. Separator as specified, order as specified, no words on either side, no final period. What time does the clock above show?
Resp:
**7:25**
